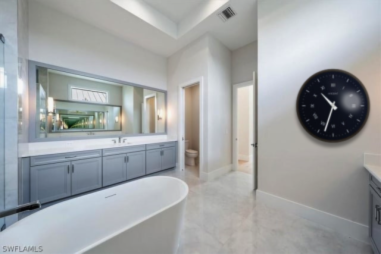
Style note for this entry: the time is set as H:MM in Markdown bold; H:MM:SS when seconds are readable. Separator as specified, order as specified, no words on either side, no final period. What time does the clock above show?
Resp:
**10:33**
